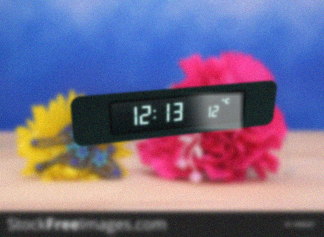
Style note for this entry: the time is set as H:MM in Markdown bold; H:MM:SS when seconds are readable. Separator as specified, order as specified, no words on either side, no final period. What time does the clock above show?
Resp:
**12:13**
